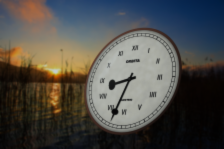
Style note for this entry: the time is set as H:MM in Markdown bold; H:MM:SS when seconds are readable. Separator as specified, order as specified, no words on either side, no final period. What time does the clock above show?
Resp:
**8:33**
